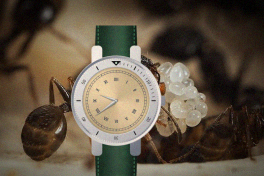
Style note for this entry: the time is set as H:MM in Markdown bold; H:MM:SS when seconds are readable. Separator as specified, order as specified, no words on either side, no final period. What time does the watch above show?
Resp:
**9:39**
